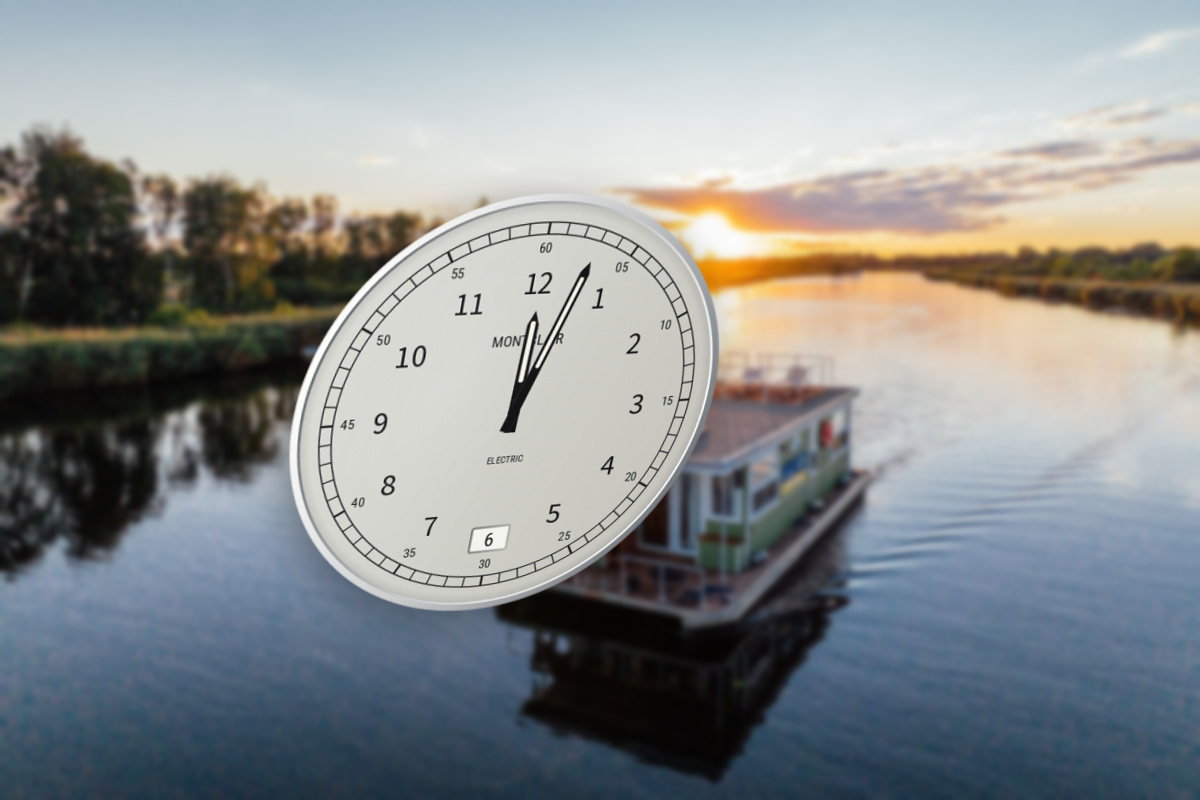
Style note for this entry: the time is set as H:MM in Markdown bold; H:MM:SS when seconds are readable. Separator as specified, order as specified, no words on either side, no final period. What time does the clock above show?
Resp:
**12:03**
